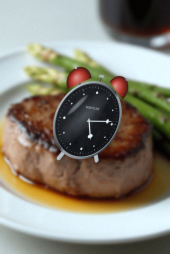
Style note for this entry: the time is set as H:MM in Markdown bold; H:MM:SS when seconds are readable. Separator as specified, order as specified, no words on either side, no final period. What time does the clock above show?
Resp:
**5:14**
